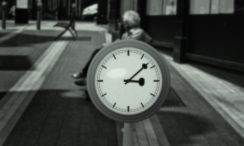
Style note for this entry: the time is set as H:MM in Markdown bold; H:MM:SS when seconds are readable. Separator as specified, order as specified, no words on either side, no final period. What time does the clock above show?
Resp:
**3:08**
